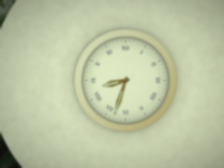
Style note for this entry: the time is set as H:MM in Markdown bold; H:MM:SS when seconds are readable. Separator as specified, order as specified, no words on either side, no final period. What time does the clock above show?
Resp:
**8:33**
